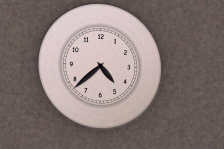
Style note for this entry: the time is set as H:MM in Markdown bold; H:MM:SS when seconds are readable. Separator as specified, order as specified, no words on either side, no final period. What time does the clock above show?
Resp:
**4:38**
